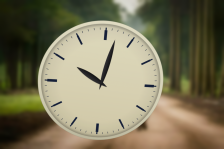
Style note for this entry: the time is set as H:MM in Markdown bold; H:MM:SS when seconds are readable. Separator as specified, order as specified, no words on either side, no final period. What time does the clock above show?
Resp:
**10:02**
